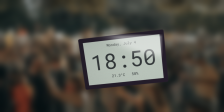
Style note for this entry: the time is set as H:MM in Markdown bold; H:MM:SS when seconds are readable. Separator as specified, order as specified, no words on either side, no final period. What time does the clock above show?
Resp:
**18:50**
